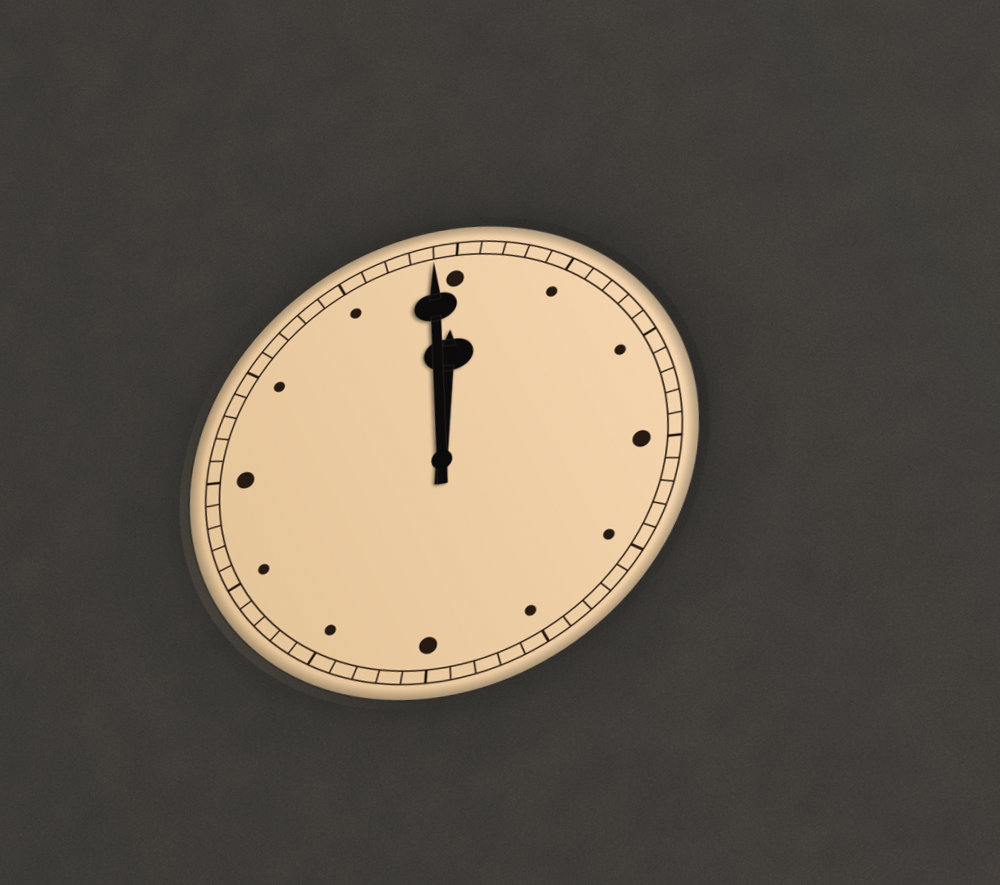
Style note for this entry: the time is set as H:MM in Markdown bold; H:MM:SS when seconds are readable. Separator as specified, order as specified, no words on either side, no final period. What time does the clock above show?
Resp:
**11:59**
